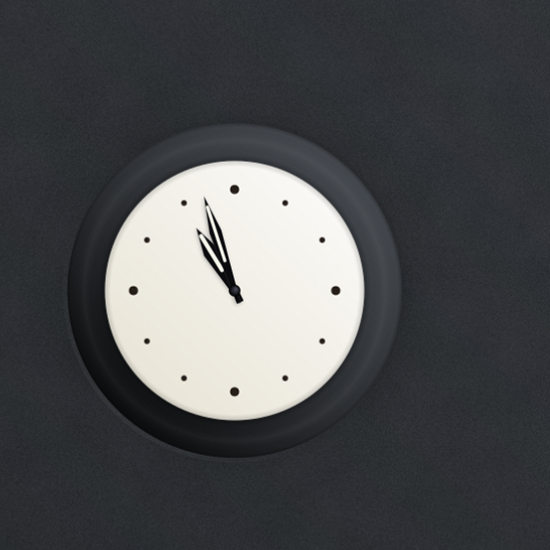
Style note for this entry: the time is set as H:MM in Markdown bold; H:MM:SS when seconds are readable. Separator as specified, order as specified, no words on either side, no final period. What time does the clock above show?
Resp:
**10:57**
